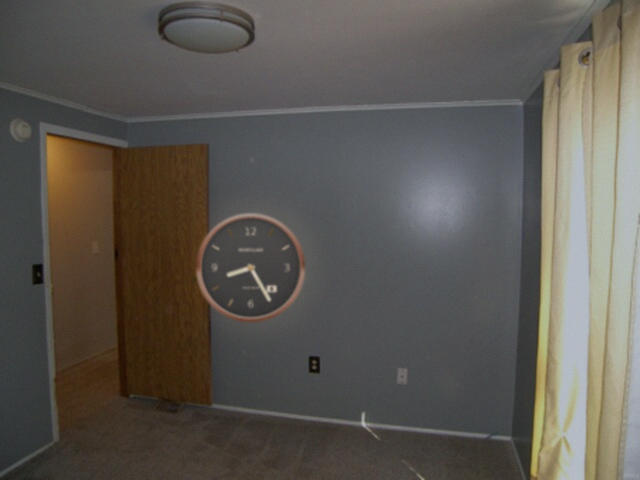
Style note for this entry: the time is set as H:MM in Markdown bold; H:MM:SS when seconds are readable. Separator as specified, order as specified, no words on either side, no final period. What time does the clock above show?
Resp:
**8:25**
